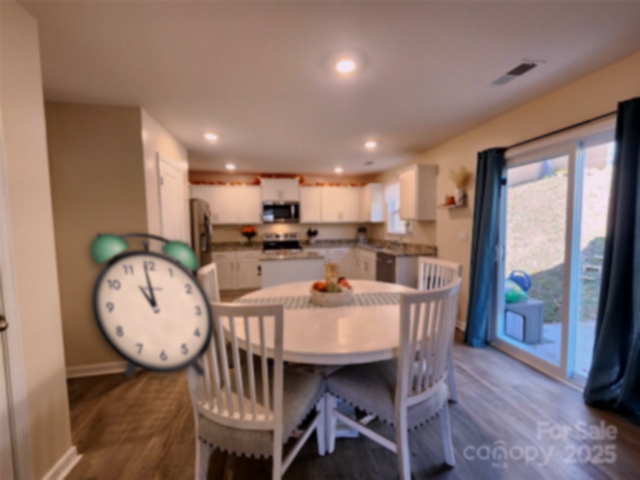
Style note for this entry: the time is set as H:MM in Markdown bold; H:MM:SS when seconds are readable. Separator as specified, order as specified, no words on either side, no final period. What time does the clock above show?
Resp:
**10:59**
